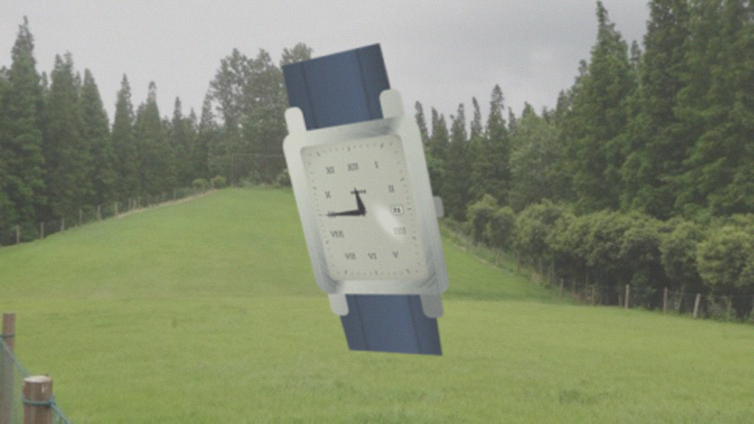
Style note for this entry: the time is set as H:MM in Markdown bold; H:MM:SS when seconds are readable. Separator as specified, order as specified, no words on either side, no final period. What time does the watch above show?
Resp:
**11:45**
